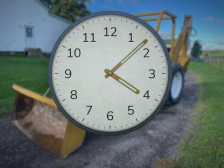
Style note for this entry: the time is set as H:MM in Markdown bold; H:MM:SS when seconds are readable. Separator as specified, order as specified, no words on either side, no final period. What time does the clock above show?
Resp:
**4:08**
